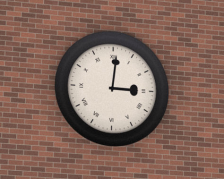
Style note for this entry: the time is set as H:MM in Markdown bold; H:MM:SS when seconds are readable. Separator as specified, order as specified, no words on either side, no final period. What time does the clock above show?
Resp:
**3:01**
